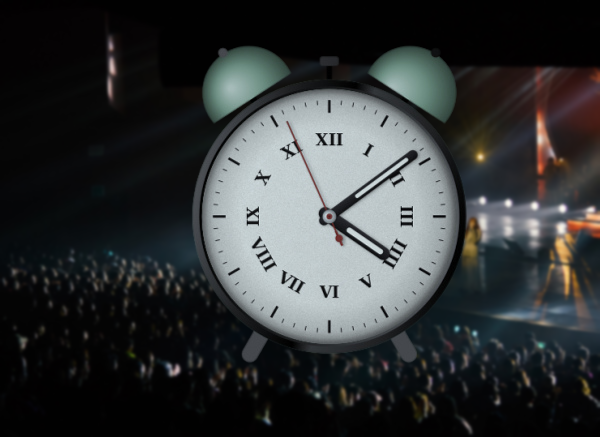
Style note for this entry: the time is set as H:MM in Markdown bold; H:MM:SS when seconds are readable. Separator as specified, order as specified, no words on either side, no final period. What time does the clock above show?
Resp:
**4:08:56**
